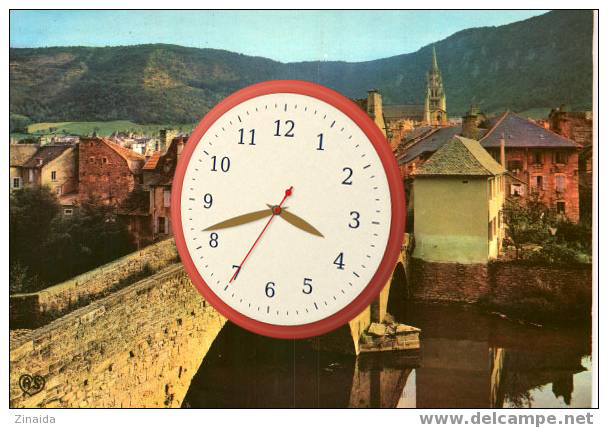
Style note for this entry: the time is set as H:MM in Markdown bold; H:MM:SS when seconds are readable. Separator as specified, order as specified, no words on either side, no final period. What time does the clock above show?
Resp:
**3:41:35**
